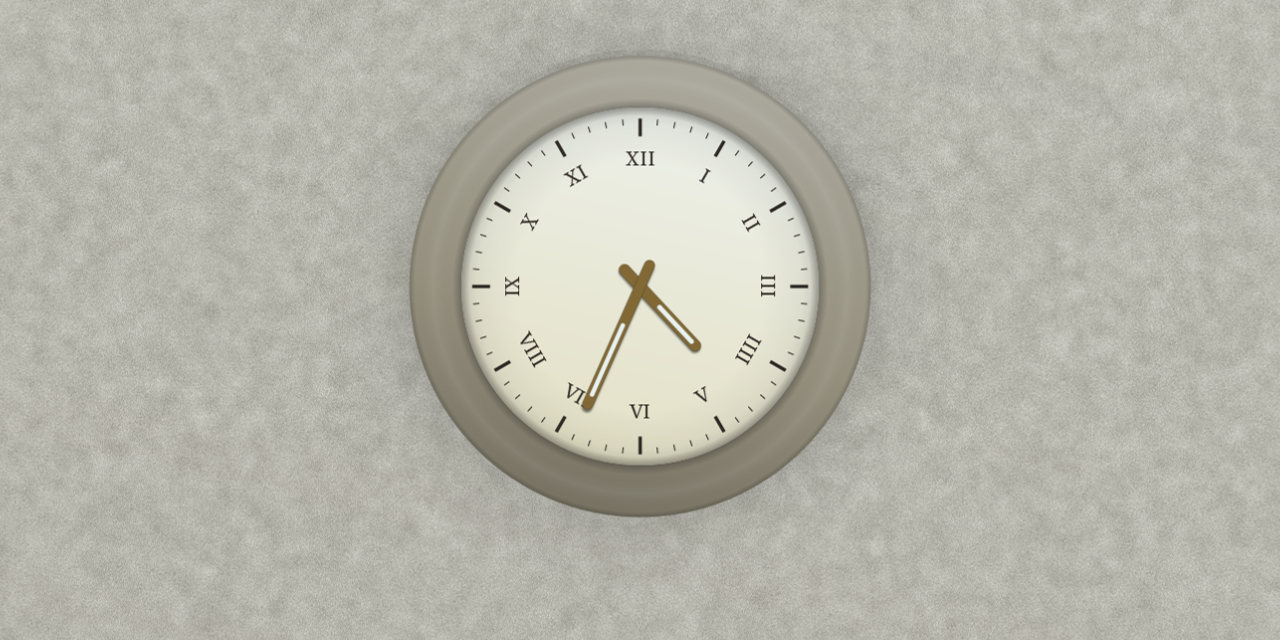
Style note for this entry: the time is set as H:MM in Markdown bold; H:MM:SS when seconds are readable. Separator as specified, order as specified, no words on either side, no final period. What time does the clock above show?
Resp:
**4:34**
